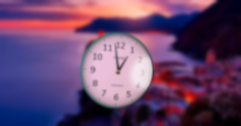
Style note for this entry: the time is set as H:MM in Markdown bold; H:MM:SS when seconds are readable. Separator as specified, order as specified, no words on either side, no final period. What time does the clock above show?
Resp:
**12:58**
